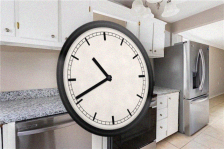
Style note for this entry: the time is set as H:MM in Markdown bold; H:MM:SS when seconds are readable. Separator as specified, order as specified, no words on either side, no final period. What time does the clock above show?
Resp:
**10:41**
